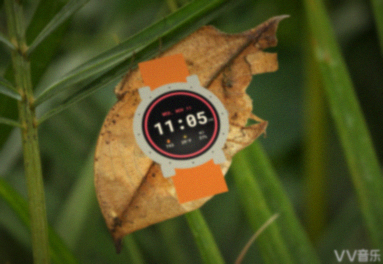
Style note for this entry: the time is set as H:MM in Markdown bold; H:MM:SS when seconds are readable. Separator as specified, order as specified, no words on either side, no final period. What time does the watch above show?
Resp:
**11:05**
